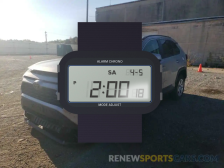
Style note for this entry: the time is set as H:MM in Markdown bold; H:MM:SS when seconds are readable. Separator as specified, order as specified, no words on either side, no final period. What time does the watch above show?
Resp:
**2:00:18**
